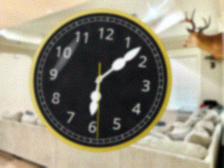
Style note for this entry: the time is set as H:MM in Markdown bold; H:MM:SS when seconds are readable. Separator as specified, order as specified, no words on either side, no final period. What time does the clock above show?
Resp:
**6:07:29**
